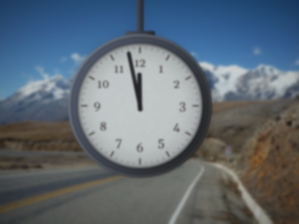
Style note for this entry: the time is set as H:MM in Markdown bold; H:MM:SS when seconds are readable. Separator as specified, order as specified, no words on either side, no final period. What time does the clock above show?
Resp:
**11:58**
